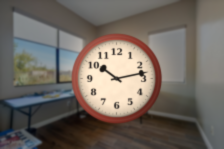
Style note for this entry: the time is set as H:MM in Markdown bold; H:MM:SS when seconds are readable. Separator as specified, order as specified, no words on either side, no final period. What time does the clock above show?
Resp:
**10:13**
